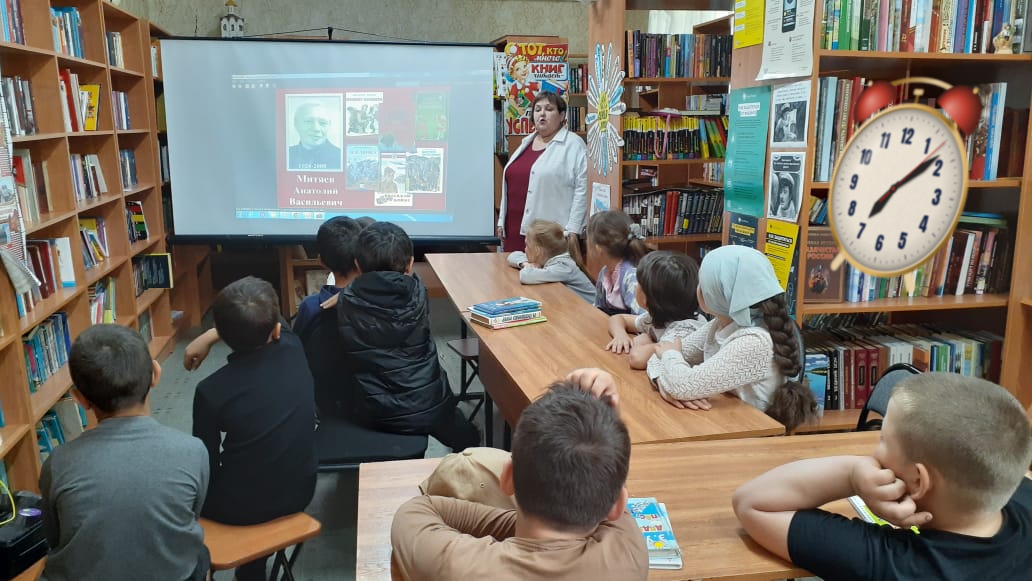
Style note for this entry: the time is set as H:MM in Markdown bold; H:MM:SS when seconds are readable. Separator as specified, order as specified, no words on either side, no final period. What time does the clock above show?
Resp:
**7:08:07**
